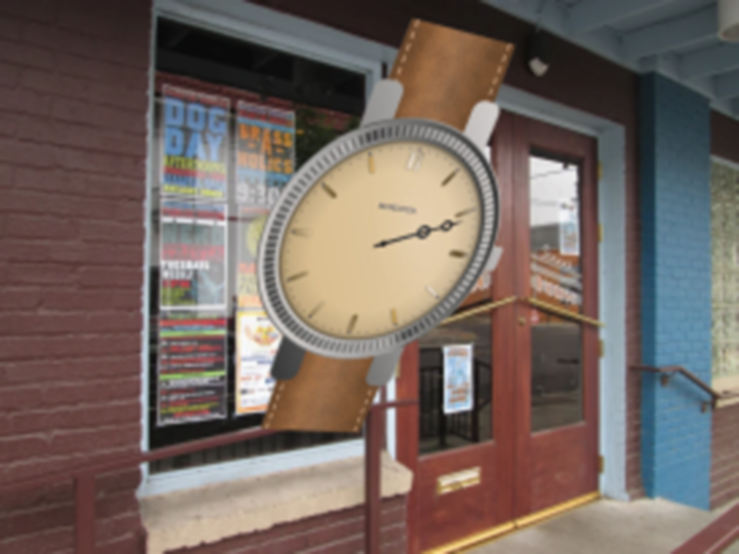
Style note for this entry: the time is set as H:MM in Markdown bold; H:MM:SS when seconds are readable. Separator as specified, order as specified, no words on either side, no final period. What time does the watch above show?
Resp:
**2:11**
